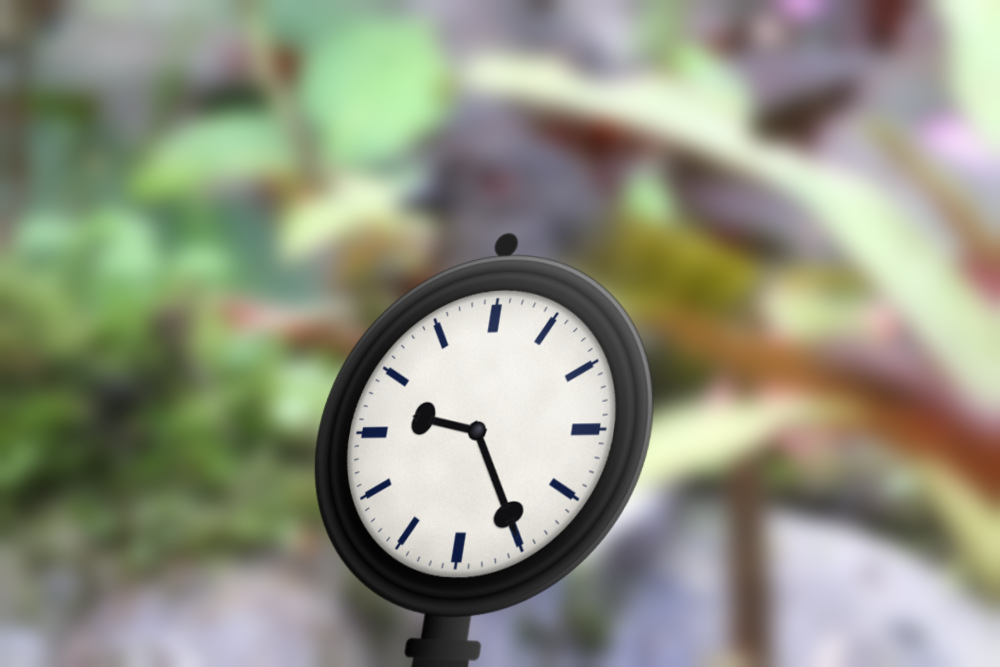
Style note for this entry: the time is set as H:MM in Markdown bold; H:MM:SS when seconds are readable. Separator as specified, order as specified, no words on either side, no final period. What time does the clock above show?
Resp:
**9:25**
